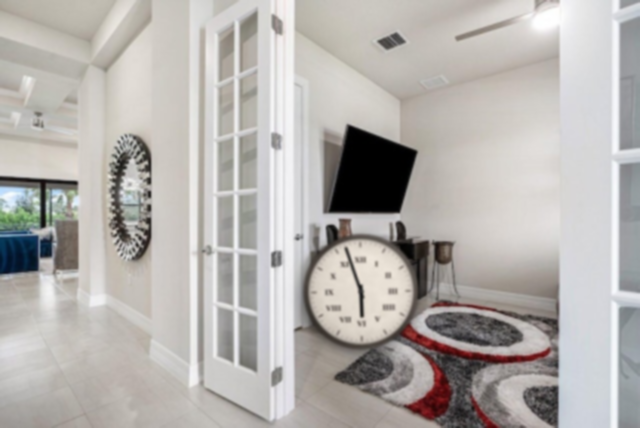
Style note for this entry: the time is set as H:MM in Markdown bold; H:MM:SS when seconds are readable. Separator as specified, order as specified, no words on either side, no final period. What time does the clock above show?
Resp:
**5:57**
